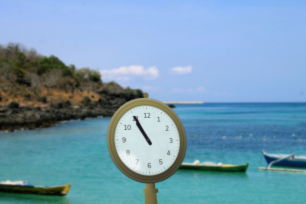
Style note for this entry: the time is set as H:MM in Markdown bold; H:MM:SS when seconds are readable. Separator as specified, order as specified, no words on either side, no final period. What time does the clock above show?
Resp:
**10:55**
